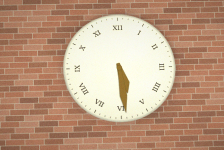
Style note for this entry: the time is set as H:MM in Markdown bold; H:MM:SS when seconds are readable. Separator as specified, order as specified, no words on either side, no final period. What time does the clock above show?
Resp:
**5:29**
